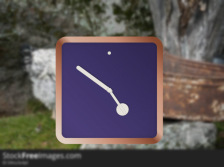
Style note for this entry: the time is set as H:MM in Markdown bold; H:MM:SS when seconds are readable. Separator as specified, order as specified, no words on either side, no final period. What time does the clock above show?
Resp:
**4:51**
